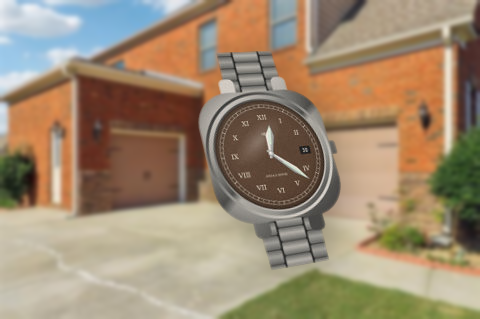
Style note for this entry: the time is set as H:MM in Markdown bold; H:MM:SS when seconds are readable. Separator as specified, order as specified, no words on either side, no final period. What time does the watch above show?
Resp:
**12:22**
